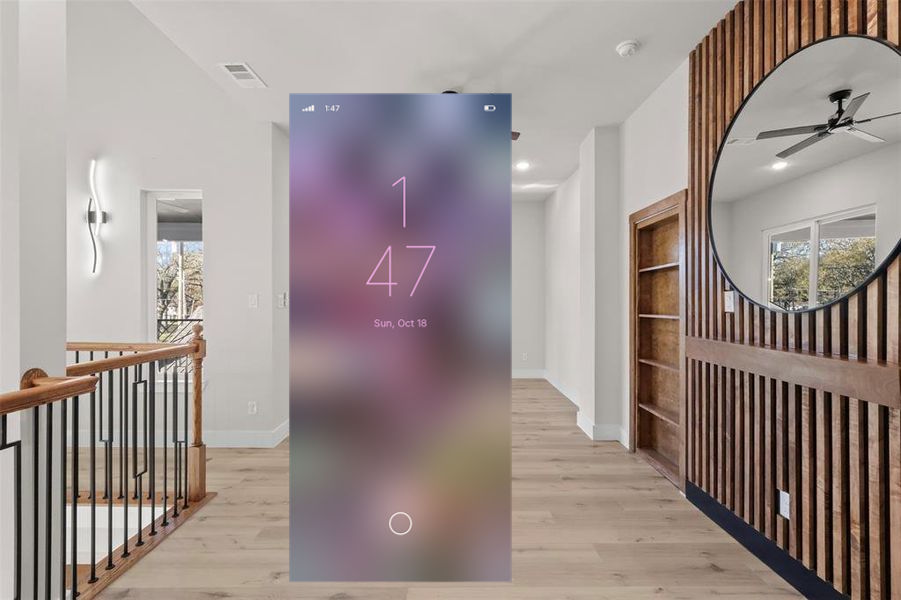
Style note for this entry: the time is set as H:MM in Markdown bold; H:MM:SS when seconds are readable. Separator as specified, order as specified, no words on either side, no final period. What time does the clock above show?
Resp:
**1:47**
